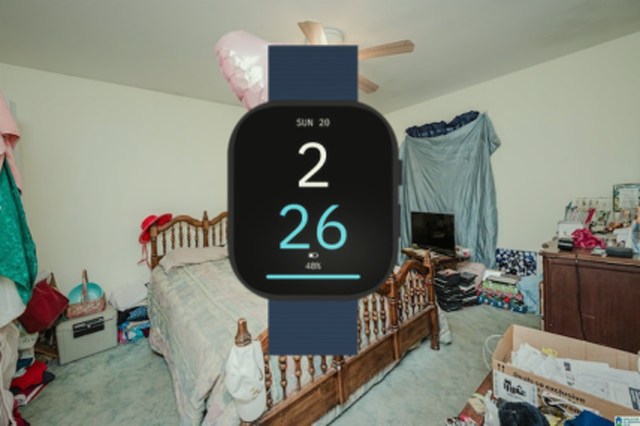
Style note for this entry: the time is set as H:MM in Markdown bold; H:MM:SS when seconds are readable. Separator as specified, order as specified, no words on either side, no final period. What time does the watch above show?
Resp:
**2:26**
